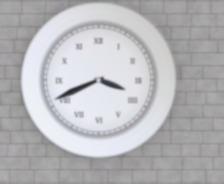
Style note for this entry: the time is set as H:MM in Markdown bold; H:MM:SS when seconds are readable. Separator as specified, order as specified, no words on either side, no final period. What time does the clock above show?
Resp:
**3:41**
